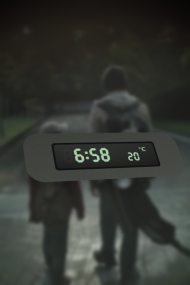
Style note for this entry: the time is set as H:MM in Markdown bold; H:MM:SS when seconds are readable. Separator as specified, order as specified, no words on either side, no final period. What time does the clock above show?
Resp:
**6:58**
